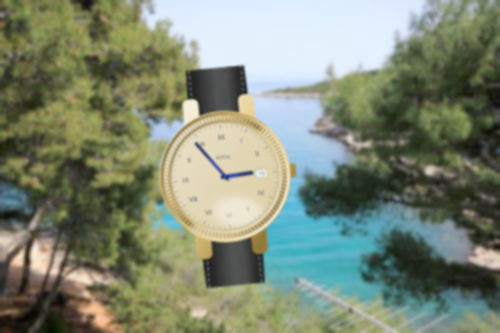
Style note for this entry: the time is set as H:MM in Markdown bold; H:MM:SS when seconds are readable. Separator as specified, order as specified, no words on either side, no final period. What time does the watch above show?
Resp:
**2:54**
